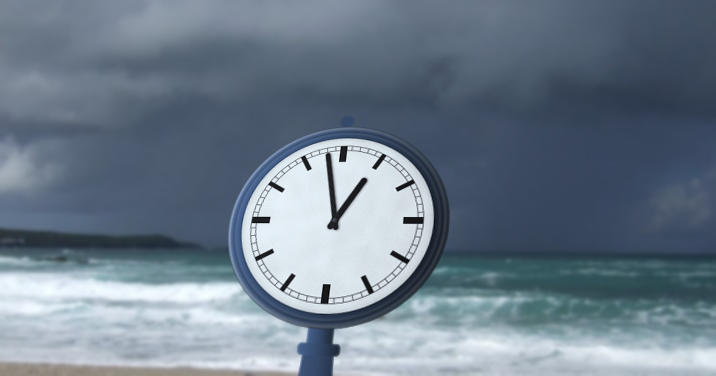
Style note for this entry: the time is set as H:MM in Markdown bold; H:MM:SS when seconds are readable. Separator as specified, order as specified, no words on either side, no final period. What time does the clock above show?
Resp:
**12:58**
